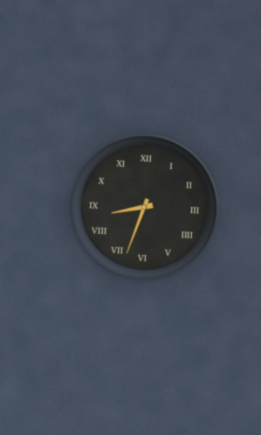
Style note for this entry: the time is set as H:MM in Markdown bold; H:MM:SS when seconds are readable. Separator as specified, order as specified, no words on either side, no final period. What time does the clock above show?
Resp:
**8:33**
